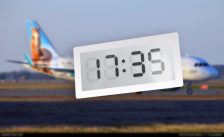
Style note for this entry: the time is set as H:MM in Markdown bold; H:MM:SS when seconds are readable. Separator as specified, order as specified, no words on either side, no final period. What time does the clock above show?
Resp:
**17:35**
